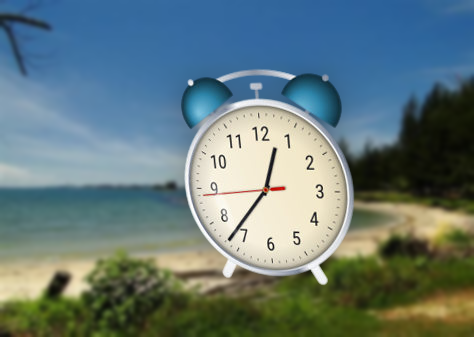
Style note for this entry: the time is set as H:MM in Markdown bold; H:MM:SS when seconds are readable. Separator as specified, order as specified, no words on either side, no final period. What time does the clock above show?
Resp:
**12:36:44**
